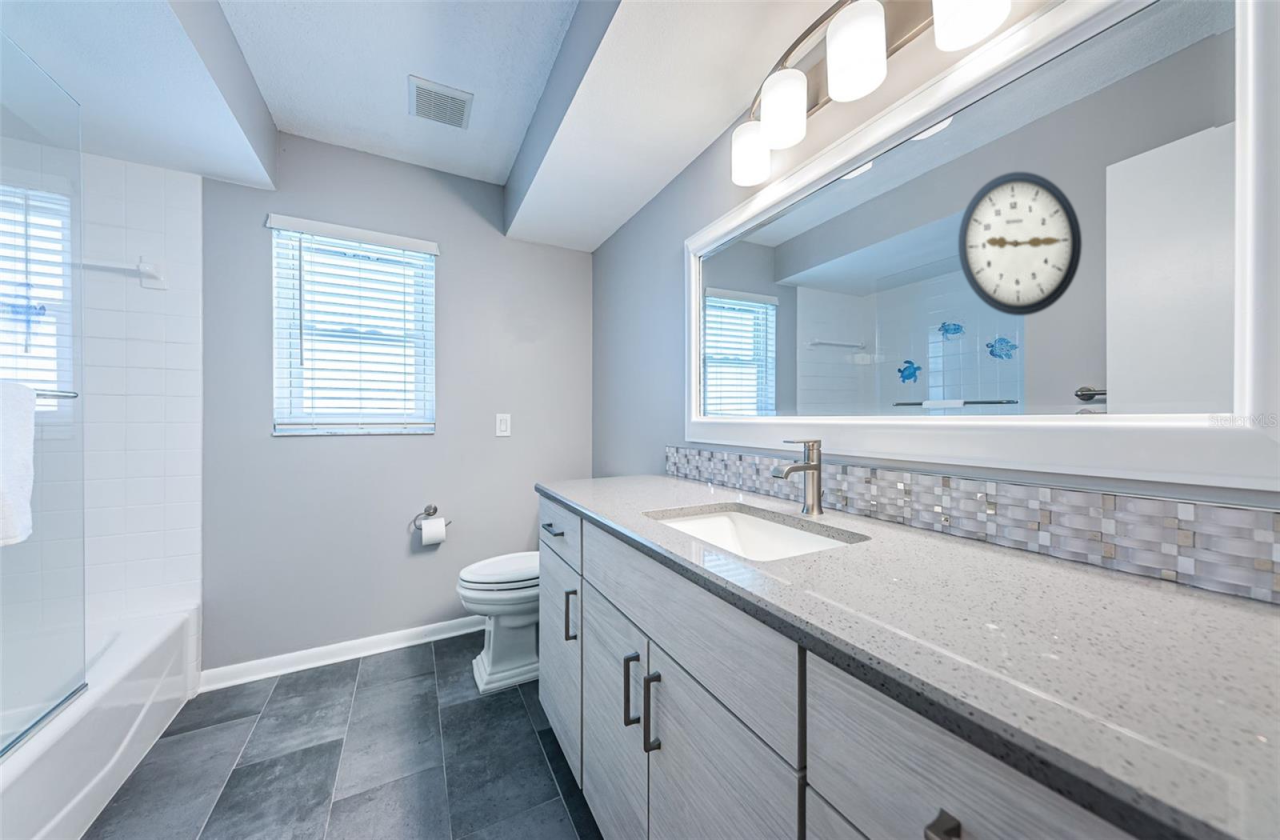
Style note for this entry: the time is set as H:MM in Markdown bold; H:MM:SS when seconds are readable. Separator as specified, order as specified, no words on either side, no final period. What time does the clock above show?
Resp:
**9:15**
